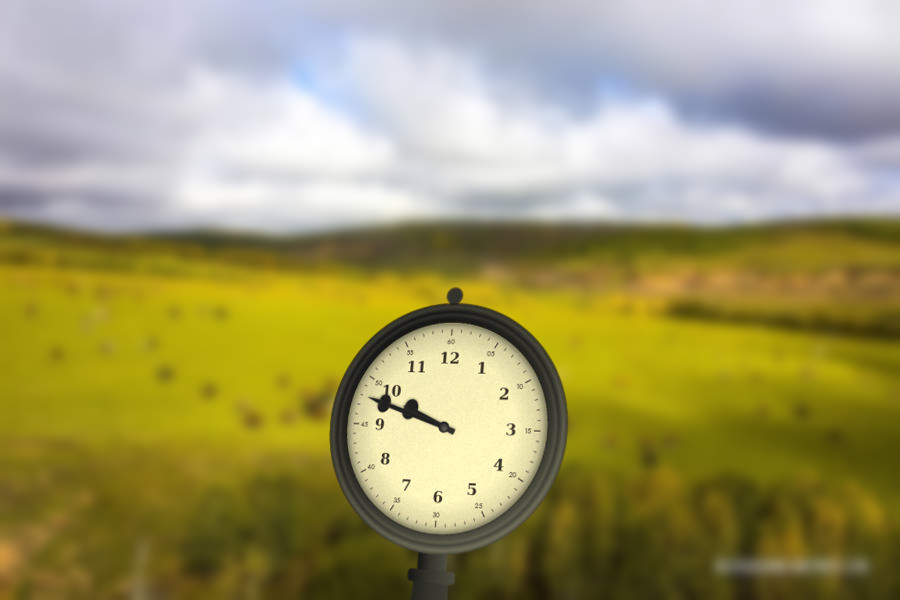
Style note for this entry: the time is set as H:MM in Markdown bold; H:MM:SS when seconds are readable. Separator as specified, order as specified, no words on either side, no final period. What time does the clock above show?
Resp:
**9:48**
